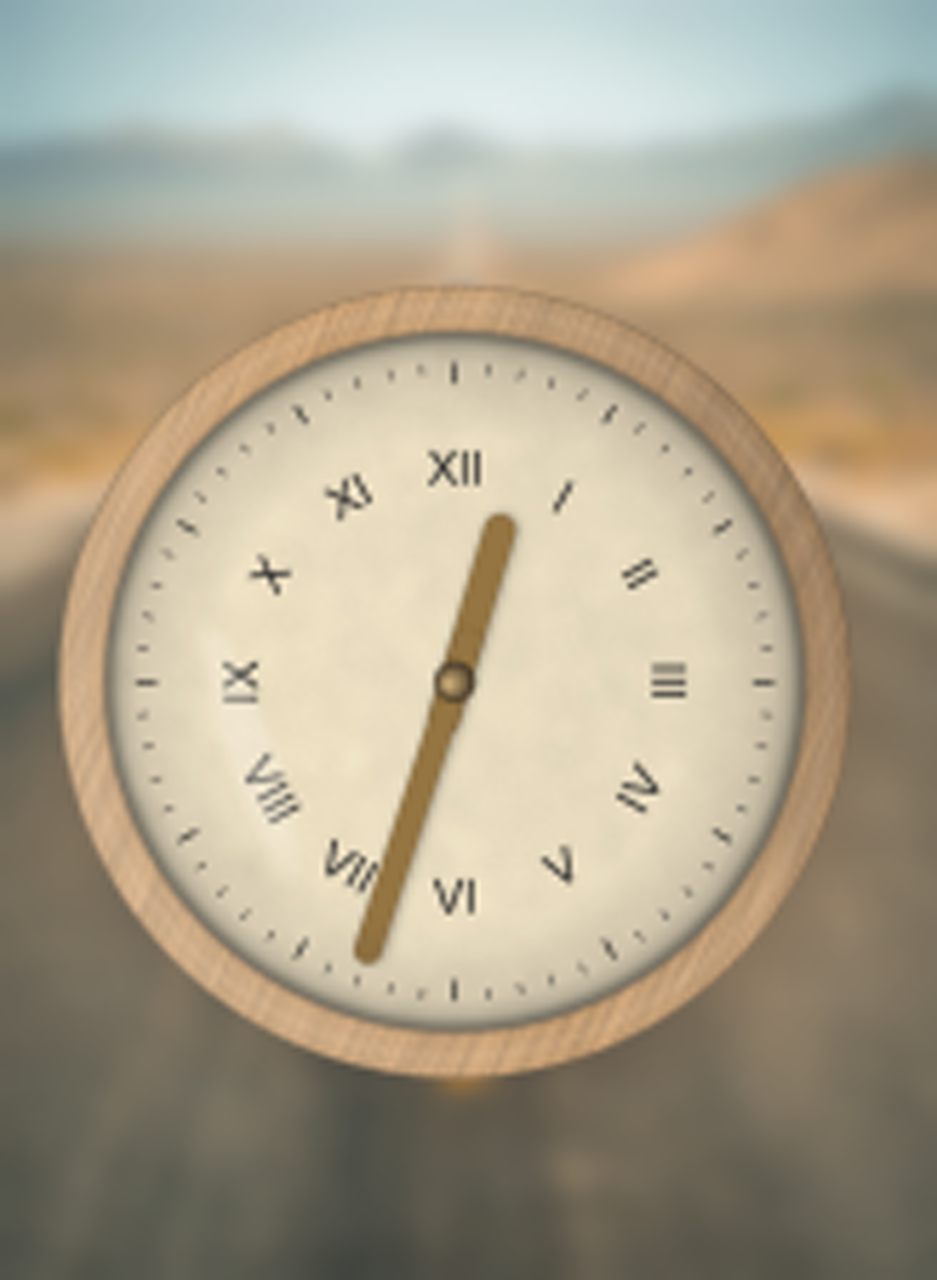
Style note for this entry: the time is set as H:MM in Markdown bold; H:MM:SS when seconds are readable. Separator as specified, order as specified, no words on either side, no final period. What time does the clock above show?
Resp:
**12:33**
